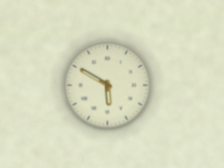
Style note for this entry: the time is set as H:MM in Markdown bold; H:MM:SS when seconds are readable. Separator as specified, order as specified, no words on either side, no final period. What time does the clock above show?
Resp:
**5:50**
